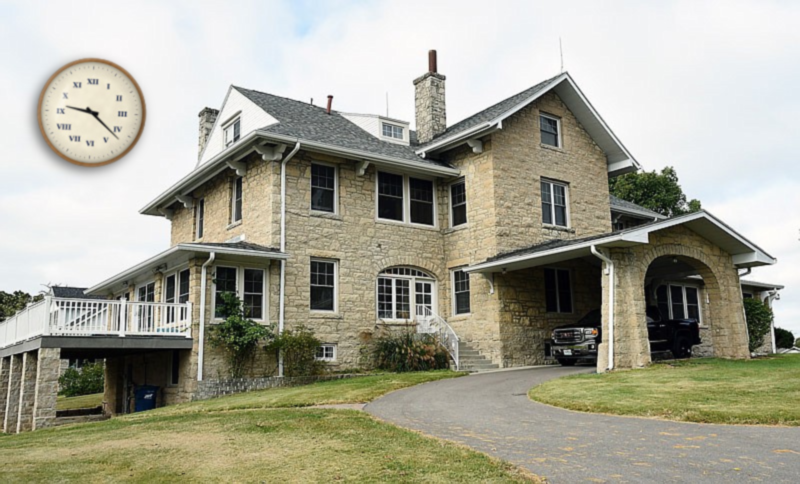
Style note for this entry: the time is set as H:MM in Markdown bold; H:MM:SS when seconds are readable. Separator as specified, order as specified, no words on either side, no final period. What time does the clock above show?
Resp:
**9:22**
